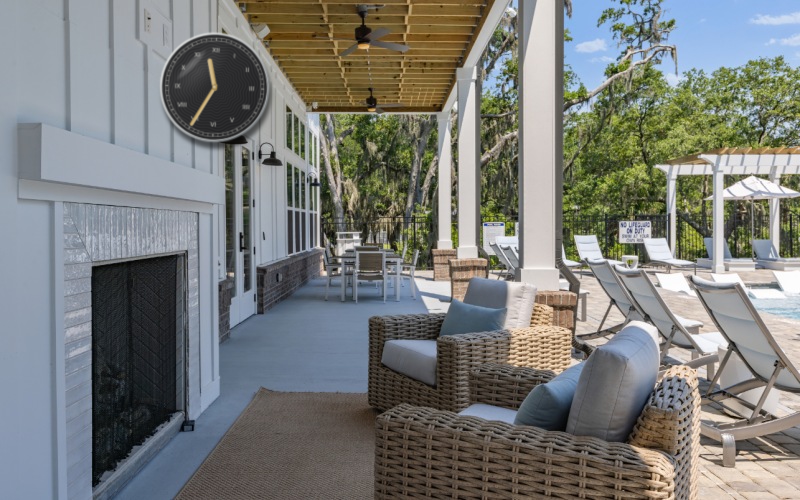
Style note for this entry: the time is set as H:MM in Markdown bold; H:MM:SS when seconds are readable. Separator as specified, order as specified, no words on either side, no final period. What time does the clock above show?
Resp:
**11:35**
